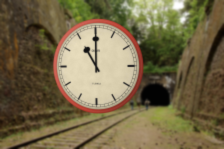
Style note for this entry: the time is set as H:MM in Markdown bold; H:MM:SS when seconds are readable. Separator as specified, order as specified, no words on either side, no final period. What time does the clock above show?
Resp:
**11:00**
